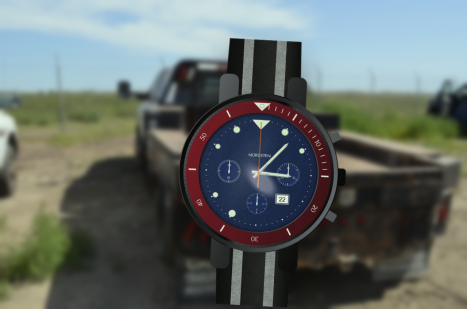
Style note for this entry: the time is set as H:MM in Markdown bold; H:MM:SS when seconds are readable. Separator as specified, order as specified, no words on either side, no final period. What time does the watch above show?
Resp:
**3:07**
